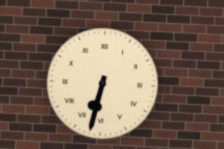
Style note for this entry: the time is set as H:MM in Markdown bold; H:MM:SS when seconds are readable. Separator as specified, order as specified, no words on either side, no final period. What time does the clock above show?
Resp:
**6:32**
